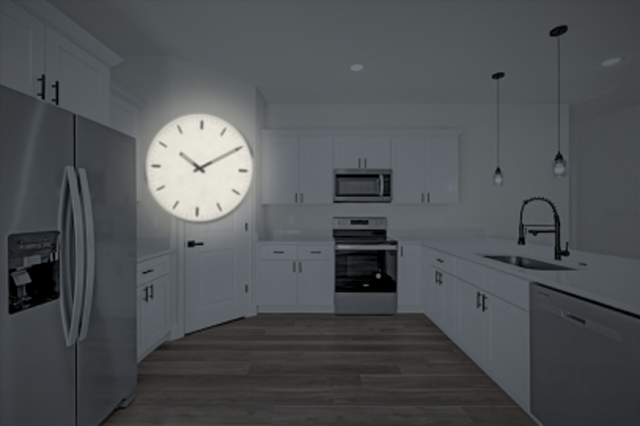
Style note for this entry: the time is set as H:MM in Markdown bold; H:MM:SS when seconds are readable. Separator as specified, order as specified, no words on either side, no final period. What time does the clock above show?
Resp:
**10:10**
